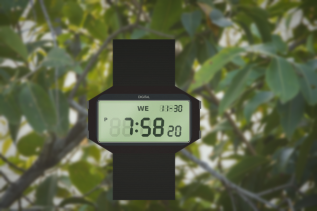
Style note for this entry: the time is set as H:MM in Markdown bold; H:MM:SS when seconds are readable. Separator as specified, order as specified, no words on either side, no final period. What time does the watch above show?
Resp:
**7:58:20**
